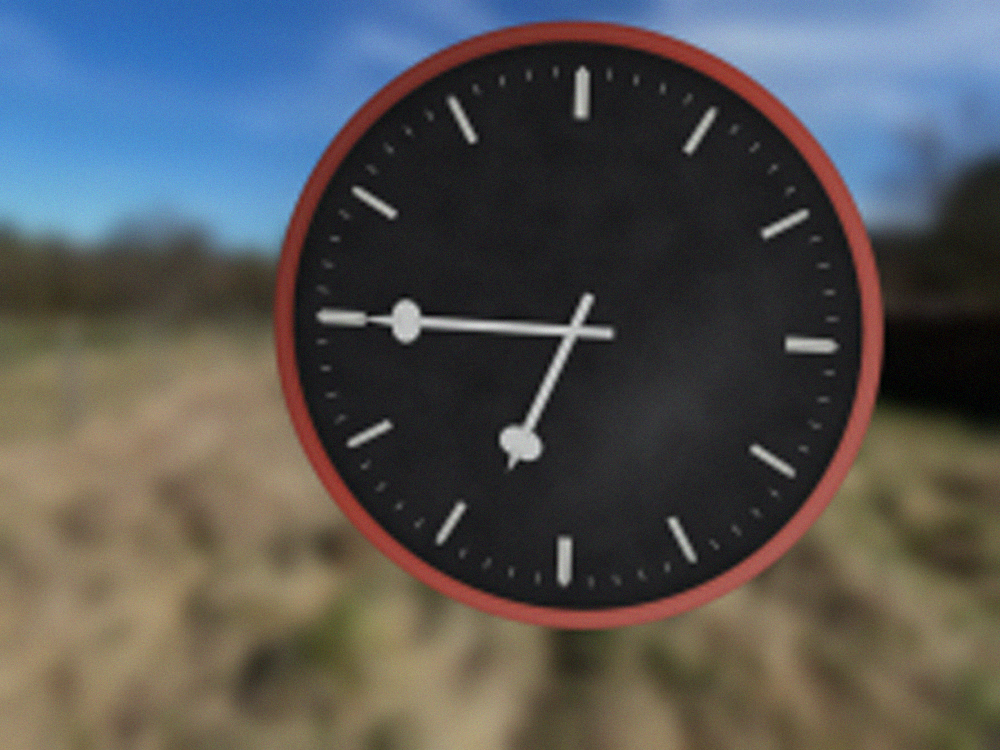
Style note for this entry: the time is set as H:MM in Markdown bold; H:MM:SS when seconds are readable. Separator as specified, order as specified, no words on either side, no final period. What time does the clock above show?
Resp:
**6:45**
